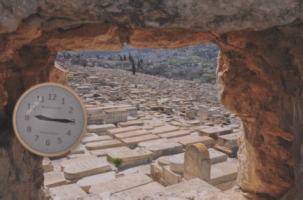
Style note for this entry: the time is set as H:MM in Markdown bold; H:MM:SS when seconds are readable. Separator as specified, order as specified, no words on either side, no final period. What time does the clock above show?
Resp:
**9:15**
